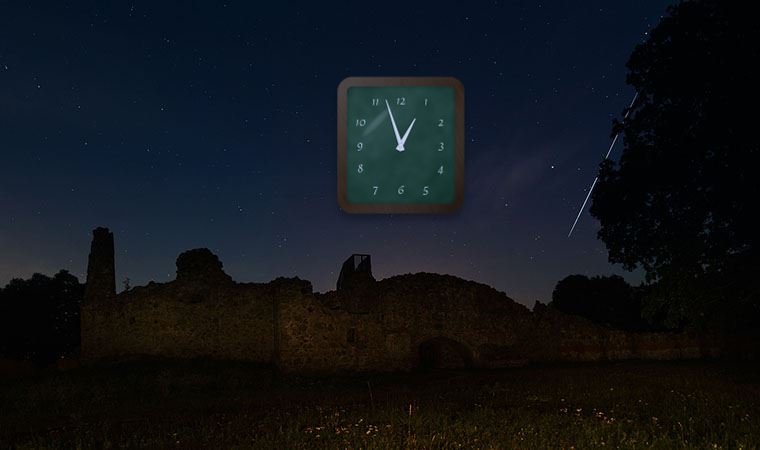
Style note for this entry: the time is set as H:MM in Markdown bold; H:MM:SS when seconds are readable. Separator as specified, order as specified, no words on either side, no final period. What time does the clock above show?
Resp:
**12:57**
